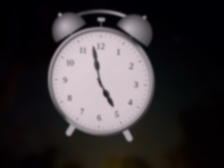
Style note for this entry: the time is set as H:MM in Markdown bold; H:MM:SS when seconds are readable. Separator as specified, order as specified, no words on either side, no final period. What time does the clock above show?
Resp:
**4:58**
